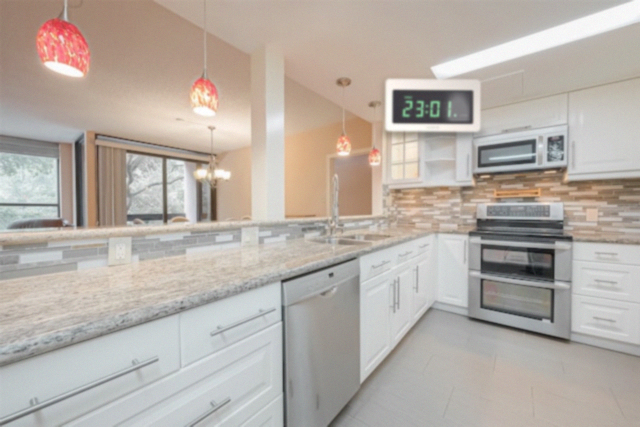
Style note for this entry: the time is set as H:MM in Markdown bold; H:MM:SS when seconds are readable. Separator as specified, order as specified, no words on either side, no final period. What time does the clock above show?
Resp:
**23:01**
